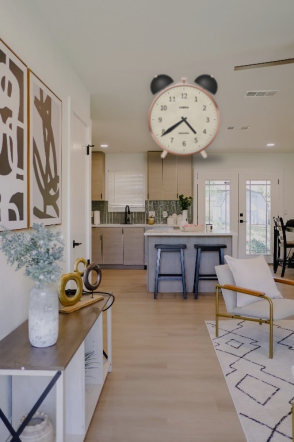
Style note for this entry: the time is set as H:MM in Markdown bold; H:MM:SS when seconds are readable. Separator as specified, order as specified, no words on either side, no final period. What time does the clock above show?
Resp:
**4:39**
